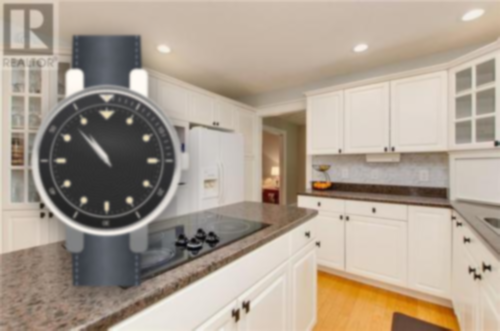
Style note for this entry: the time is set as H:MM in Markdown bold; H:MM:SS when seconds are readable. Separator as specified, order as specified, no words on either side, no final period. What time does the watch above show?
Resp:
**10:53**
